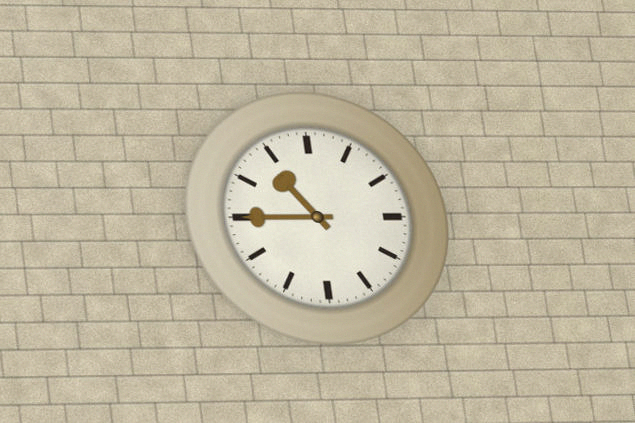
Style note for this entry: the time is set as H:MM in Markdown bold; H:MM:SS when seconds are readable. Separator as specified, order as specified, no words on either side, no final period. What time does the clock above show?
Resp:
**10:45**
